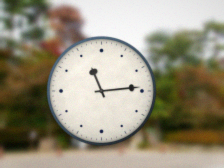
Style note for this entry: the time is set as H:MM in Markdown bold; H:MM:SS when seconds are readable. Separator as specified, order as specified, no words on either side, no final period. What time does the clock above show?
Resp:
**11:14**
